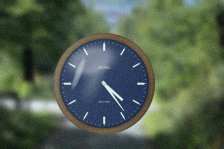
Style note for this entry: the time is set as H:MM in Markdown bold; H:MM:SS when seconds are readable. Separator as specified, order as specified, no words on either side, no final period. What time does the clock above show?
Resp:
**4:24**
